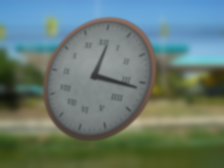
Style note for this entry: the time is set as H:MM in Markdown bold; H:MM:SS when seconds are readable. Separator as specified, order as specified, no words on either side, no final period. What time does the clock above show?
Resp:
**12:16**
